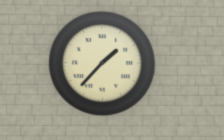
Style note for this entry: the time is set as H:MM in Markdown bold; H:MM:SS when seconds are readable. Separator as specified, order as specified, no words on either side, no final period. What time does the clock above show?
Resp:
**1:37**
